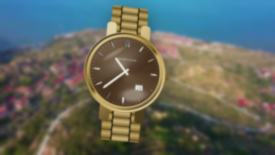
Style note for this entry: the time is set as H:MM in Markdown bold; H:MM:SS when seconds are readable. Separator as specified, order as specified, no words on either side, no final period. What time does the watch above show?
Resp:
**10:38**
